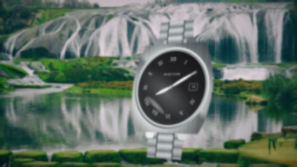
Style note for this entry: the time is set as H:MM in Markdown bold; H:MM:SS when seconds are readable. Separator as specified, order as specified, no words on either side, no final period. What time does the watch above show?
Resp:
**8:10**
